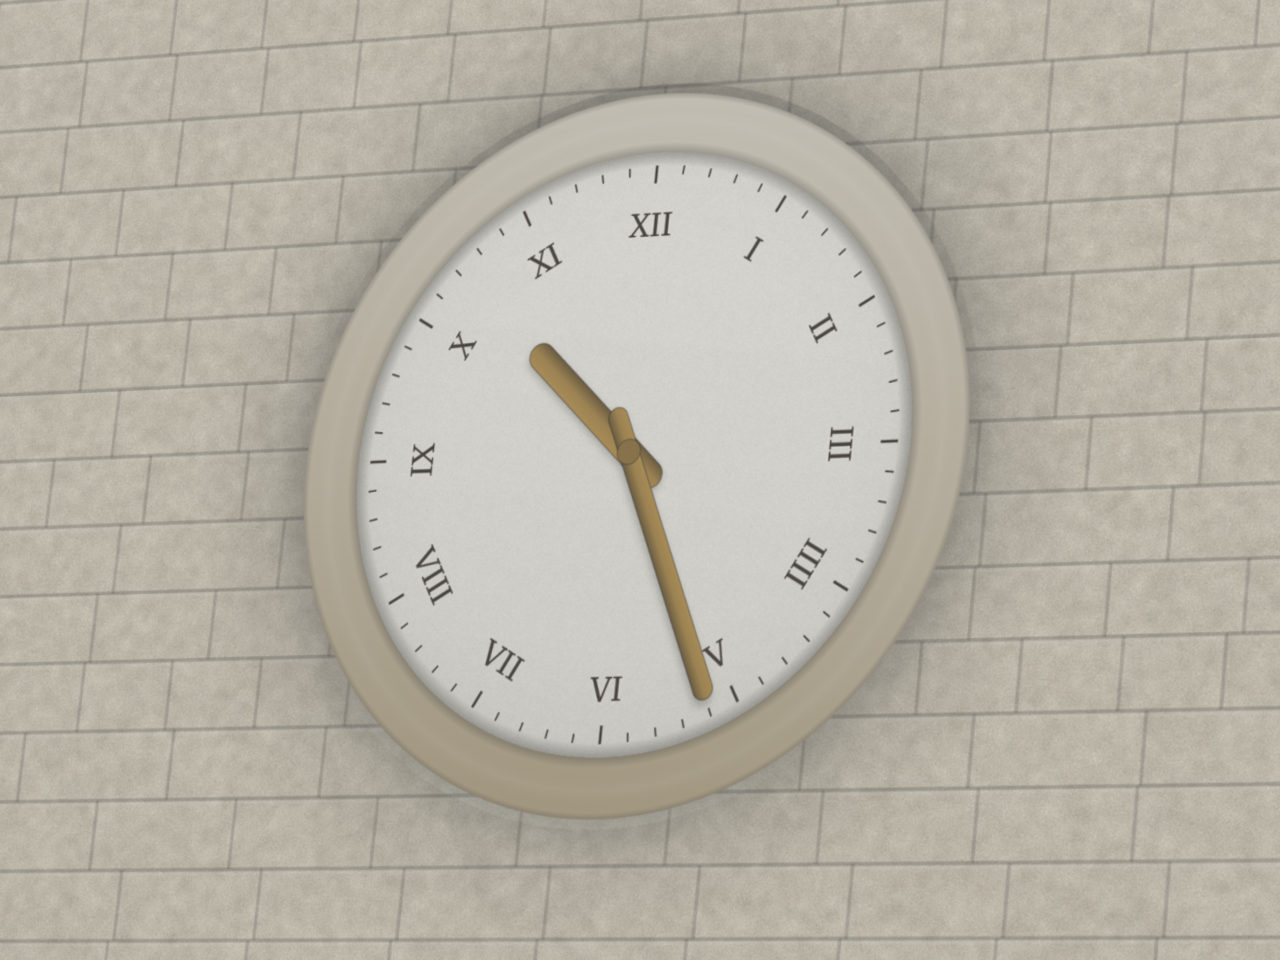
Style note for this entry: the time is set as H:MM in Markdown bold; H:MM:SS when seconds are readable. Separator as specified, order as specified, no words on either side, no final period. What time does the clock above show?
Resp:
**10:26**
